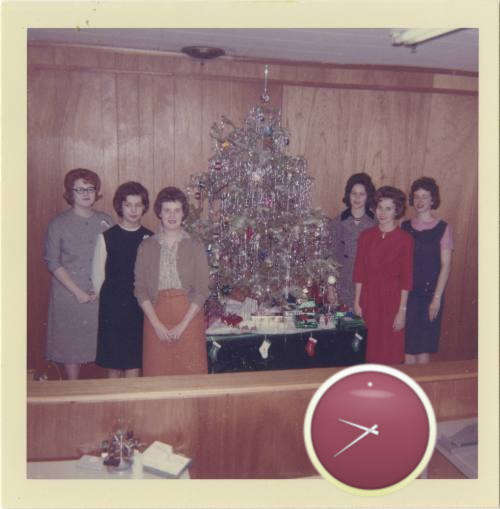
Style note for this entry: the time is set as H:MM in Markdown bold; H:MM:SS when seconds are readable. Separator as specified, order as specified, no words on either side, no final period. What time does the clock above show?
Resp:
**9:39**
